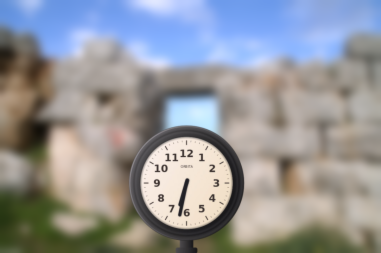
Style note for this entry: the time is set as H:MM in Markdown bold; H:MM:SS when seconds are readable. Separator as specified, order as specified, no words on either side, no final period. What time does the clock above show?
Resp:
**6:32**
